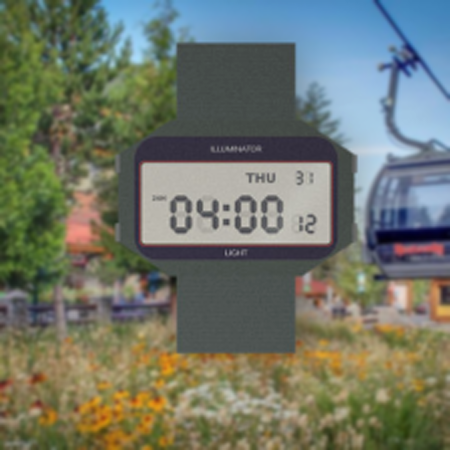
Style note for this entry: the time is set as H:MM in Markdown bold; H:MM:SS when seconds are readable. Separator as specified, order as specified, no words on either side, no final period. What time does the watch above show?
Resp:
**4:00:12**
